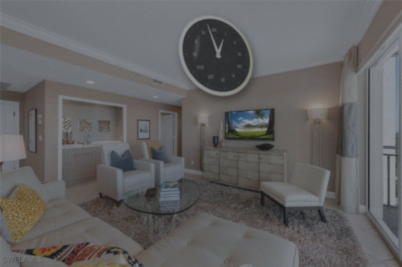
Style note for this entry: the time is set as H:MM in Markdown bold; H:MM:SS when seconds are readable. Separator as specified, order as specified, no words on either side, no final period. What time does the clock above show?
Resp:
**12:58**
